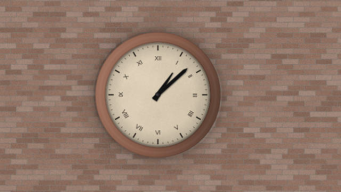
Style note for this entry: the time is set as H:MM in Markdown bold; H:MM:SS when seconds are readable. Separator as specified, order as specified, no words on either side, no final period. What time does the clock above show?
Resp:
**1:08**
